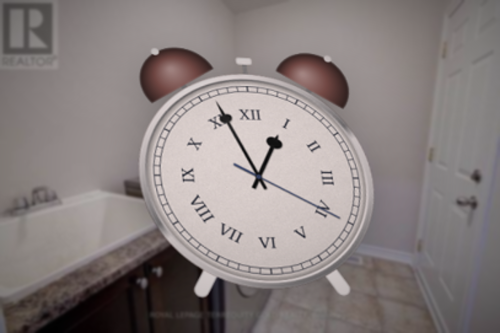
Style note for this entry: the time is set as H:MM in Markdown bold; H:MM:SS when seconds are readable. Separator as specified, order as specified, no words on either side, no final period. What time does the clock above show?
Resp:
**12:56:20**
